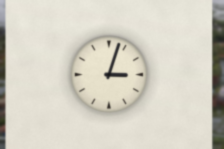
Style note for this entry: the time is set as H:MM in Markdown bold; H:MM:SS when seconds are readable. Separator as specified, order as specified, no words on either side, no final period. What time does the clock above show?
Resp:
**3:03**
